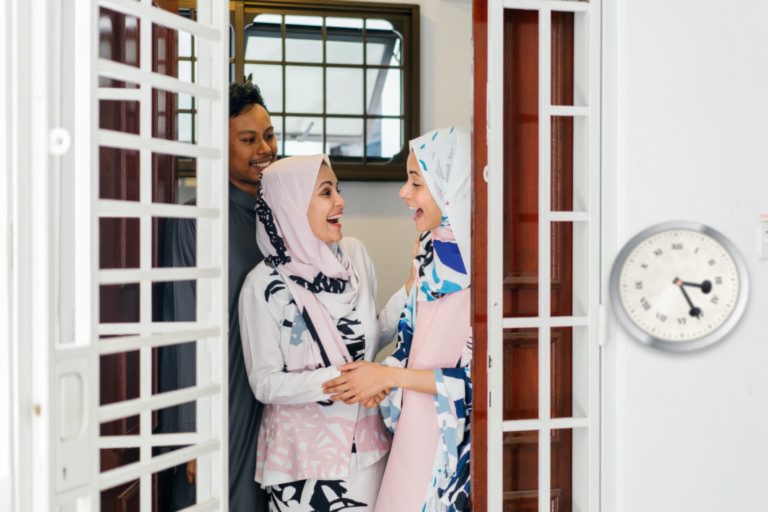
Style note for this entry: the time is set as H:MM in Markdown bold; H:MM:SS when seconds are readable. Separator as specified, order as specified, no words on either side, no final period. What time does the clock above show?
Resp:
**3:26**
